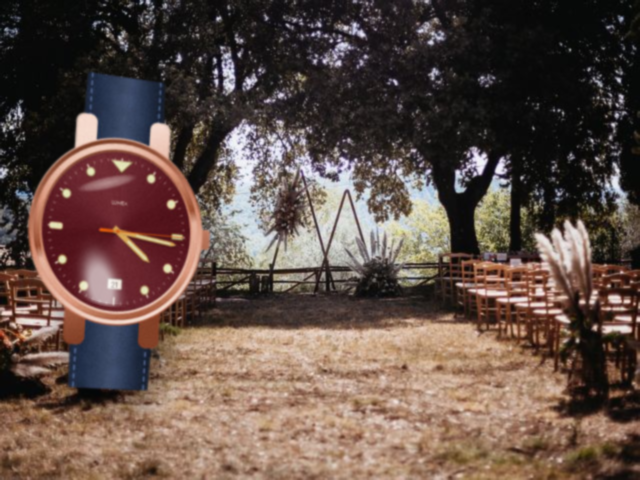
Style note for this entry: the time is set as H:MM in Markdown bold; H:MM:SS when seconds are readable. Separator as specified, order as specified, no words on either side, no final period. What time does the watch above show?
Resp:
**4:16:15**
